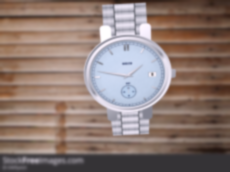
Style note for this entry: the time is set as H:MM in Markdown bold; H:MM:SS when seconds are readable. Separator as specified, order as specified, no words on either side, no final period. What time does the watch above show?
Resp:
**1:47**
